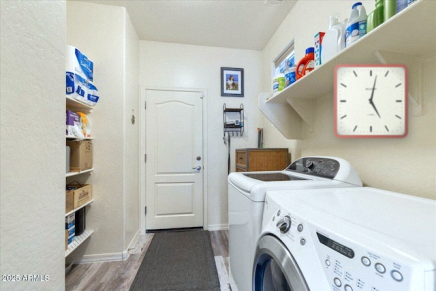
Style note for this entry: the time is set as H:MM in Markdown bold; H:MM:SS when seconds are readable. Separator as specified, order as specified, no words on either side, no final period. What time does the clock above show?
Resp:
**5:02**
